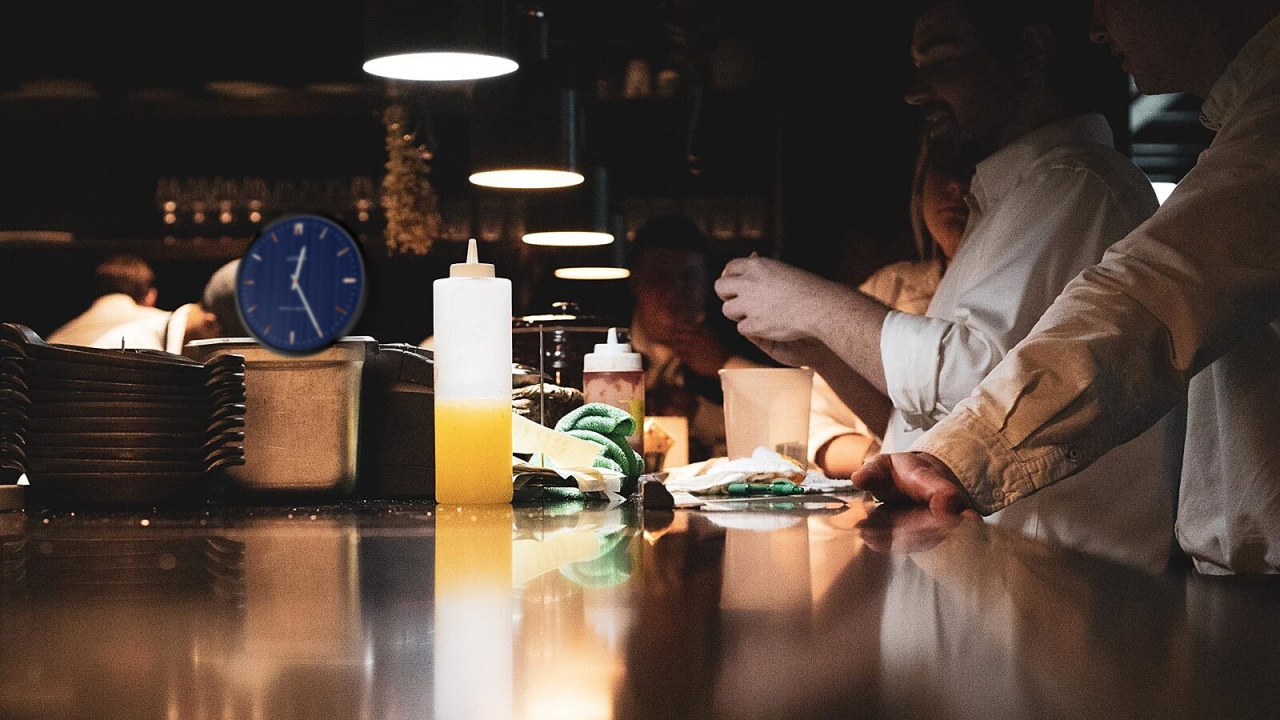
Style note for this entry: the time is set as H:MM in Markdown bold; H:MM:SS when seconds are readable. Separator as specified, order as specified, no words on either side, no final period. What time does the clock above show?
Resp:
**12:25**
